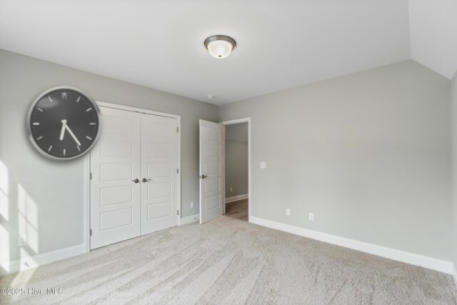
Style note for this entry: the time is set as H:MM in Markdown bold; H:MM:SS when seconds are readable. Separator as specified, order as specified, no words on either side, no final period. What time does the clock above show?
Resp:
**6:24**
